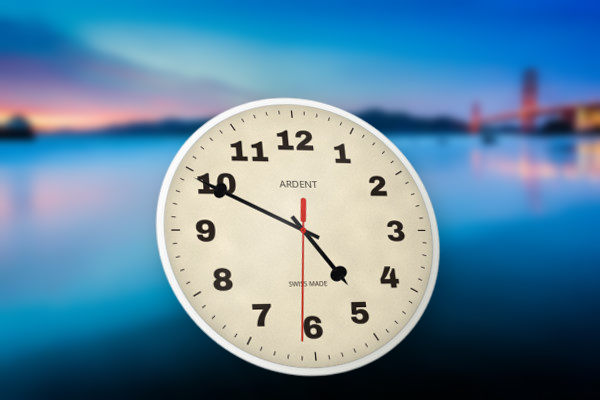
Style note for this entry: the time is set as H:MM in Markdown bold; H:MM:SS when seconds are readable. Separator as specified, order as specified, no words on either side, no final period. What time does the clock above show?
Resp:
**4:49:31**
